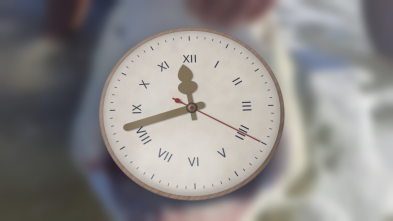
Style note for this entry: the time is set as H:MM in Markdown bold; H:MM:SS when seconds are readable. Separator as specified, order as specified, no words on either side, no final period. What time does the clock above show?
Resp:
**11:42:20**
